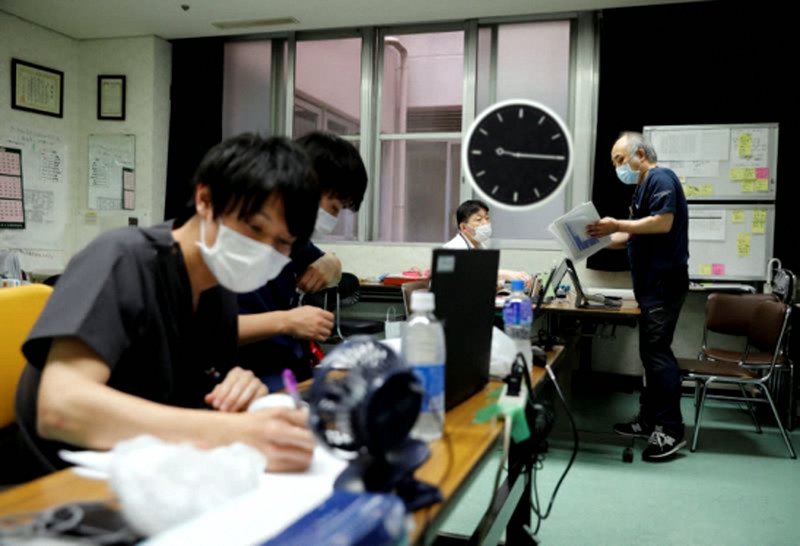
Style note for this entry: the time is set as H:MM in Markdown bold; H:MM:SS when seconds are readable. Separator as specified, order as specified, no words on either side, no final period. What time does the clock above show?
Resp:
**9:15**
